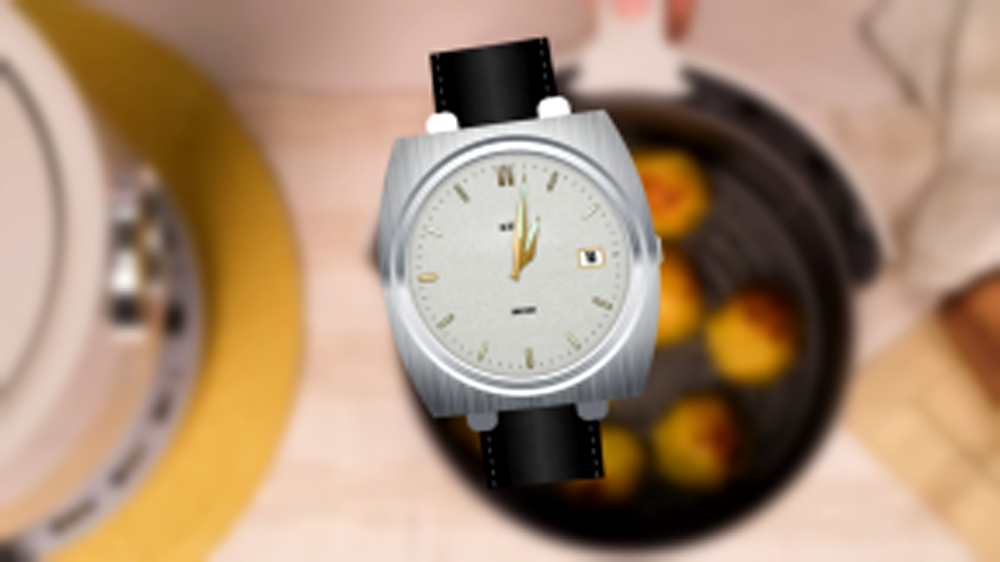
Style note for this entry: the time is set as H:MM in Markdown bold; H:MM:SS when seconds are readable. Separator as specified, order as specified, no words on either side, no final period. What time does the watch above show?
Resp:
**1:02**
